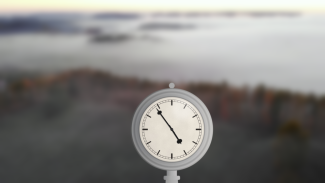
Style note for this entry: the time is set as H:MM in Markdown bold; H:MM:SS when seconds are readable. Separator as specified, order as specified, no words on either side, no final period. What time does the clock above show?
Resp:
**4:54**
